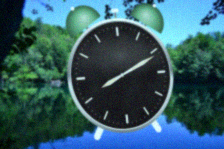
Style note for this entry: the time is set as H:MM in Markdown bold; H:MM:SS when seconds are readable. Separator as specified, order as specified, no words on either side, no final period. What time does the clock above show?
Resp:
**8:11**
